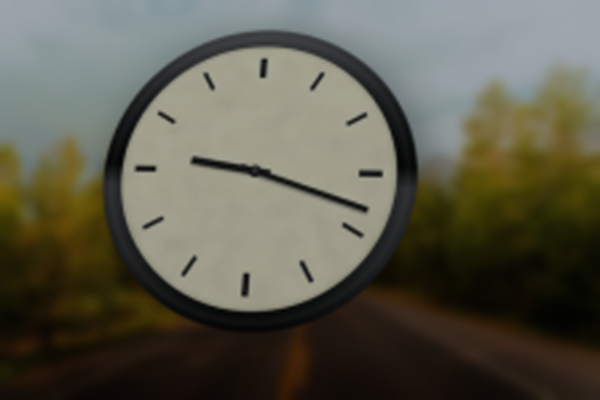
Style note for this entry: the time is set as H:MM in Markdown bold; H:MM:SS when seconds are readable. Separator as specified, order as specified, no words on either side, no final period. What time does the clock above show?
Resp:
**9:18**
